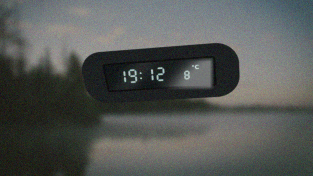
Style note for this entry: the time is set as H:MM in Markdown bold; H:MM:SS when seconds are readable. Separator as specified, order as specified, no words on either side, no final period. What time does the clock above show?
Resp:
**19:12**
